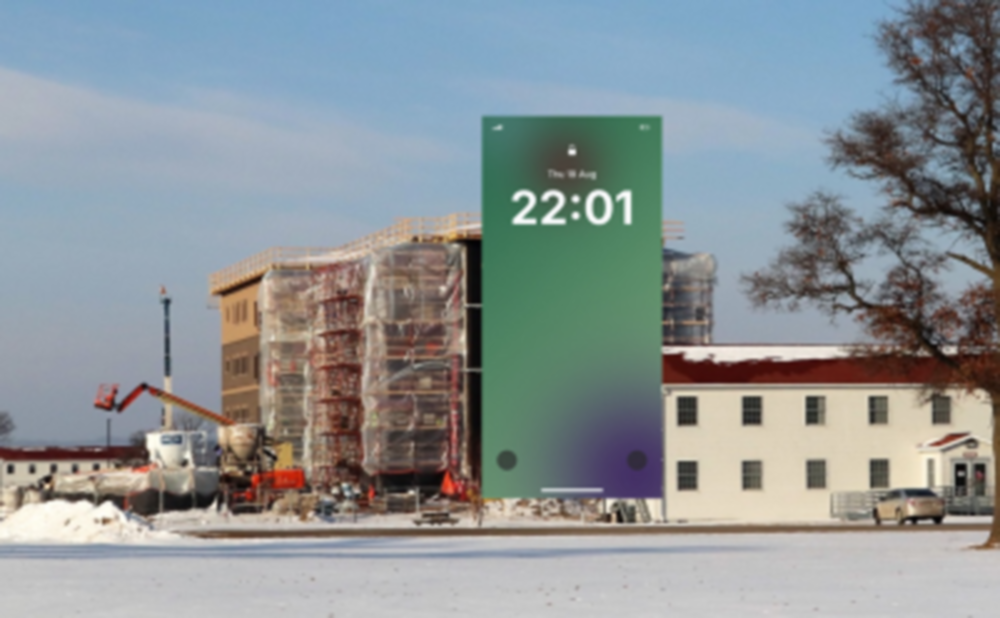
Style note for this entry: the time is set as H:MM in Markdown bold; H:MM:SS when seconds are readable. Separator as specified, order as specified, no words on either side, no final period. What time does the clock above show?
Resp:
**22:01**
